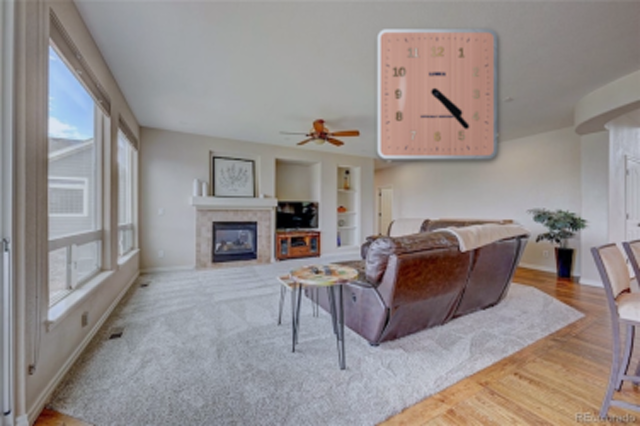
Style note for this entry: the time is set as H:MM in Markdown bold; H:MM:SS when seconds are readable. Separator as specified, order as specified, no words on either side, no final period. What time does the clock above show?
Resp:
**4:23**
